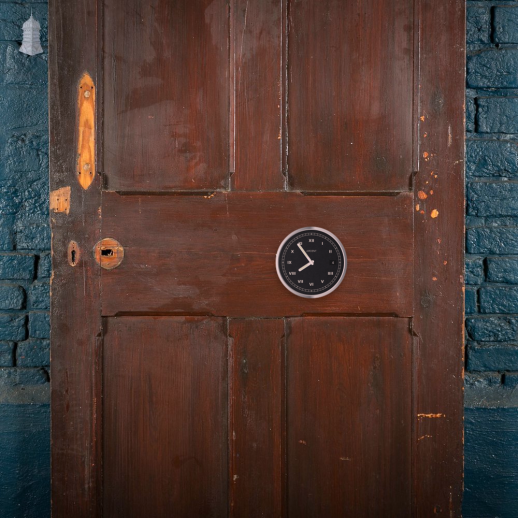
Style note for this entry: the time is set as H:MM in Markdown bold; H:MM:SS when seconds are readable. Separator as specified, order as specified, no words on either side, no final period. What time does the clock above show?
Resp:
**7:54**
